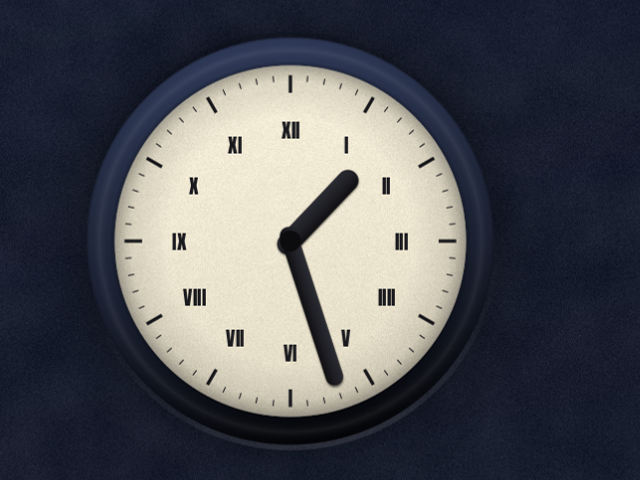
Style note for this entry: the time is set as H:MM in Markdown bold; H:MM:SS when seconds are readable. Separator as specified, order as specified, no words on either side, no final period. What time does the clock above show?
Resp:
**1:27**
